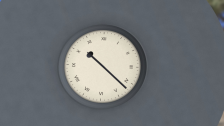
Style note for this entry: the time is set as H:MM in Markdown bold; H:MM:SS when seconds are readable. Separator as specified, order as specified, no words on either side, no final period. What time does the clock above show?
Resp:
**10:22**
